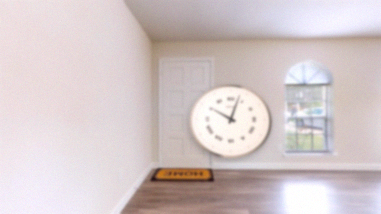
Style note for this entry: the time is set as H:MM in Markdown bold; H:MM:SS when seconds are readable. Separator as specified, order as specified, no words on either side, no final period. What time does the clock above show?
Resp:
**10:03**
